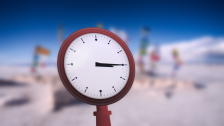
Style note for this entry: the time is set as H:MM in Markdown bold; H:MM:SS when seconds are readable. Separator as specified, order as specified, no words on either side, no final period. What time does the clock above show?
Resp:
**3:15**
